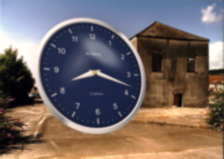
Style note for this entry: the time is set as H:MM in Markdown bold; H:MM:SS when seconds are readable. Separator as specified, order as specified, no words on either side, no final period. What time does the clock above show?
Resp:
**8:18**
